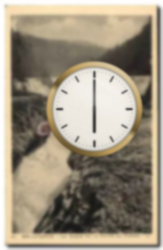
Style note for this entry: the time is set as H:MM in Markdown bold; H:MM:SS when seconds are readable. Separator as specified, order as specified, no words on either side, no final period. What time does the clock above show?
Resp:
**6:00**
